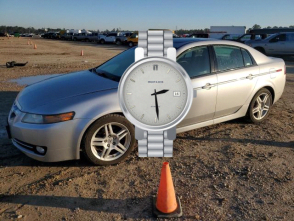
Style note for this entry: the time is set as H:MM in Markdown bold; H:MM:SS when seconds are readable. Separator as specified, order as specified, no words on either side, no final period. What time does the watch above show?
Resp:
**2:29**
